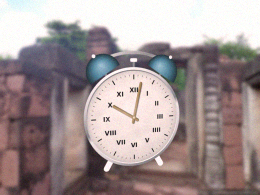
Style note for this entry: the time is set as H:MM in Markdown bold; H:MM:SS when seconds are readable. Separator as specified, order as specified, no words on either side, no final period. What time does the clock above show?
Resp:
**10:02**
